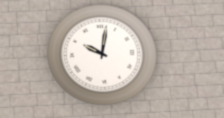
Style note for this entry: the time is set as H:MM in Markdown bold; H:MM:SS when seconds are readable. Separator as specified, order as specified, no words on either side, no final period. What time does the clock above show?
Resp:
**10:02**
